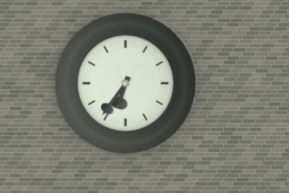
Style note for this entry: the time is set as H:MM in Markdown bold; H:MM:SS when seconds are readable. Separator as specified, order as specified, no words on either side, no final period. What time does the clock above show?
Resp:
**6:36**
